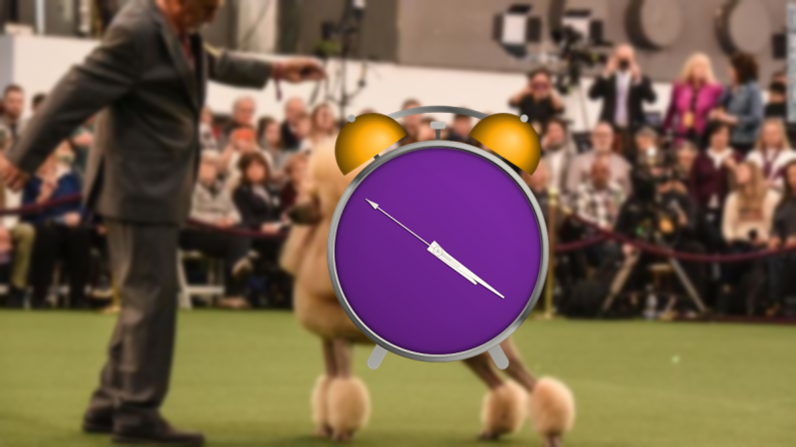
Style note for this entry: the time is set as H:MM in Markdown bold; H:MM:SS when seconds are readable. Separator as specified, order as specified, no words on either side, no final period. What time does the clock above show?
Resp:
**4:20:51**
